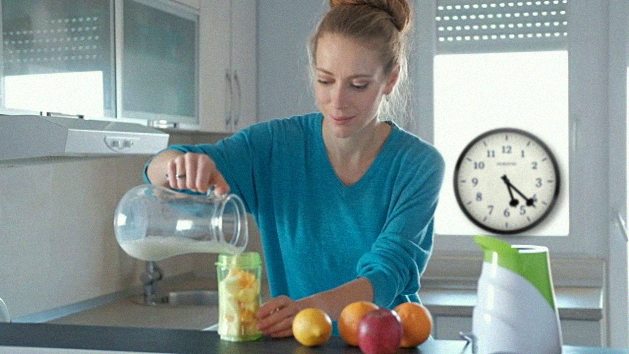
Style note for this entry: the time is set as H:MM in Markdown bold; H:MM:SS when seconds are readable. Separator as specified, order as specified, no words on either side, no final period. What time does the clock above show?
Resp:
**5:22**
